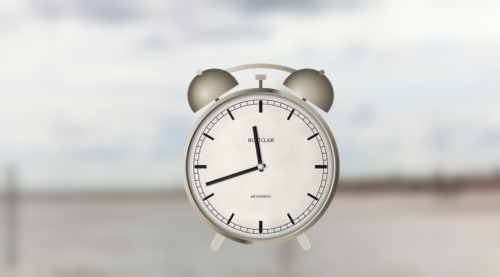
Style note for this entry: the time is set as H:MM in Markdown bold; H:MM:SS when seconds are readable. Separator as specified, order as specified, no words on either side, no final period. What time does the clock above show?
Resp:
**11:42**
